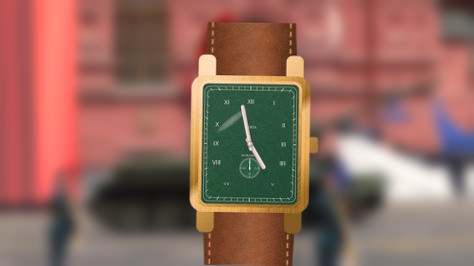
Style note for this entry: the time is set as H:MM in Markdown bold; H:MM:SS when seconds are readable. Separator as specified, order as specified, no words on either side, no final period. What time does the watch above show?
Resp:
**4:58**
